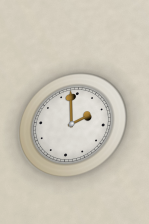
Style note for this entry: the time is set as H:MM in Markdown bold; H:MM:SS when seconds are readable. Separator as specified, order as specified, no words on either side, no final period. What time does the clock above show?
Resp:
**1:58**
